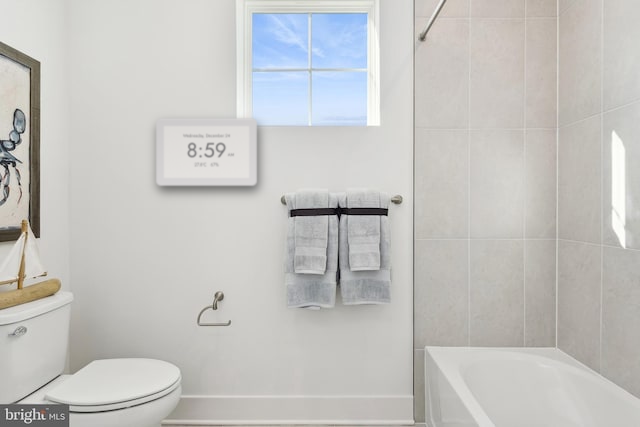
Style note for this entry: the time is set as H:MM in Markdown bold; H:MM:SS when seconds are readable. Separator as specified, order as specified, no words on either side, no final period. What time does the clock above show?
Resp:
**8:59**
